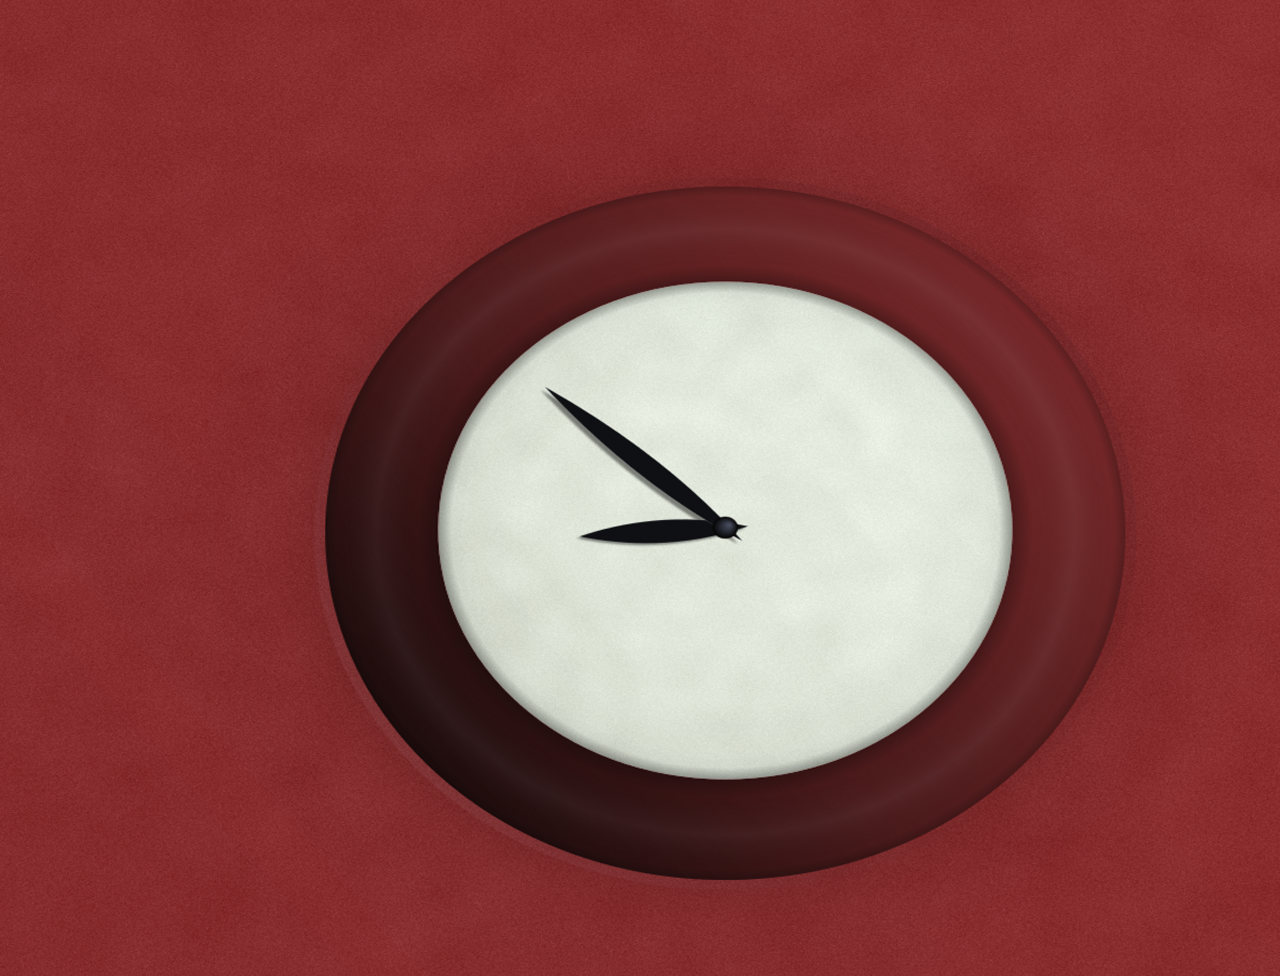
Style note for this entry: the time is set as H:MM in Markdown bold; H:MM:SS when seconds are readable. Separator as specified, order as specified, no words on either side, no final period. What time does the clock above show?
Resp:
**8:52**
